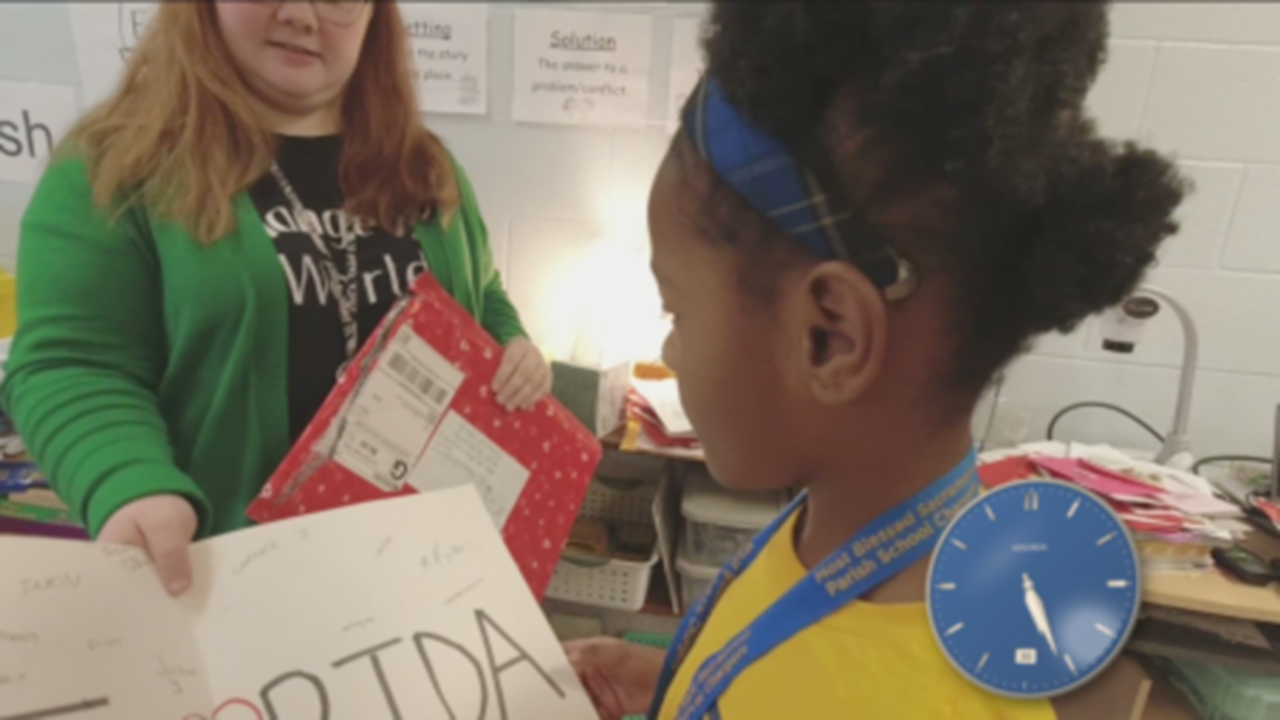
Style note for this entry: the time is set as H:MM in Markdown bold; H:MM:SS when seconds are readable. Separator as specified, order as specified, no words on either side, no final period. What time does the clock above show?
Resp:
**5:26**
